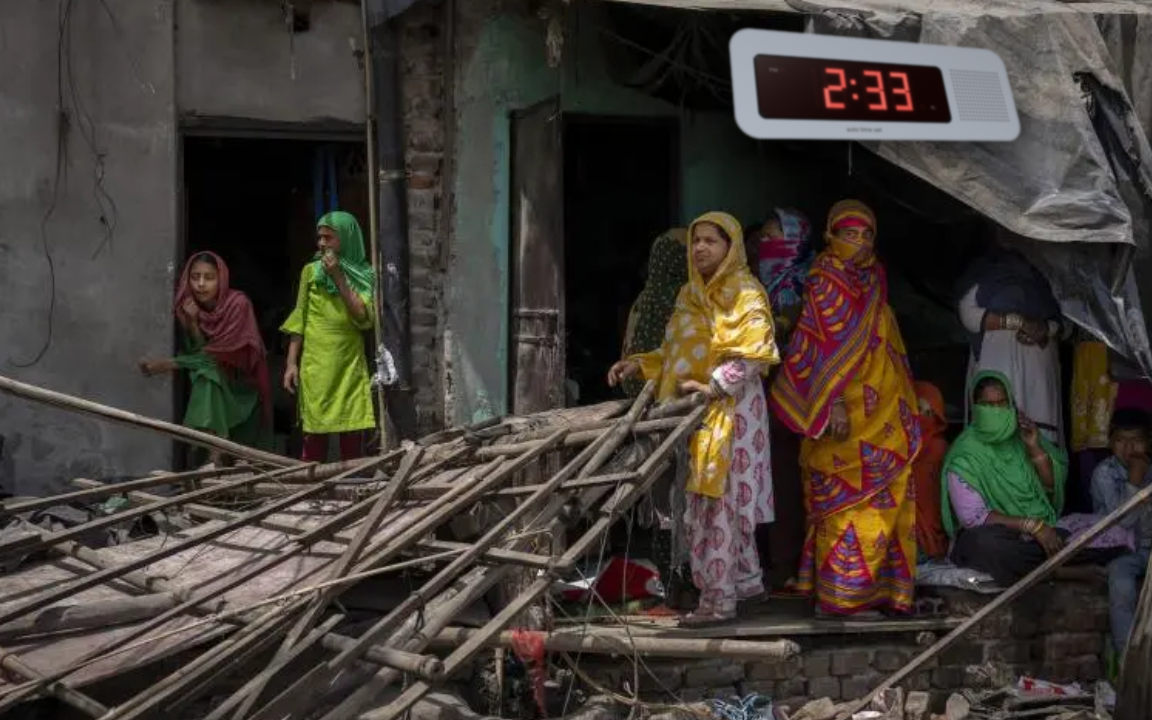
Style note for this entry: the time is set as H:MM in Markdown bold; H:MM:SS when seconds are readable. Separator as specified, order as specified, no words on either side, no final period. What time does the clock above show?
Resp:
**2:33**
